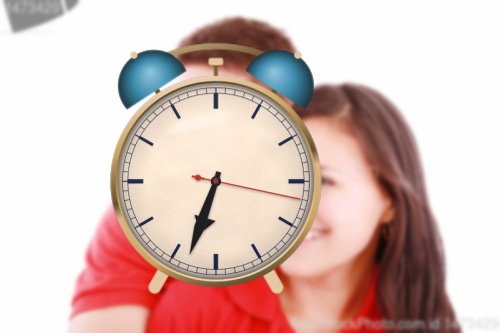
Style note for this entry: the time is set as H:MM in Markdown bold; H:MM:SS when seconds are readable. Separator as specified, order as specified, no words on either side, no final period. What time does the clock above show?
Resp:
**6:33:17**
